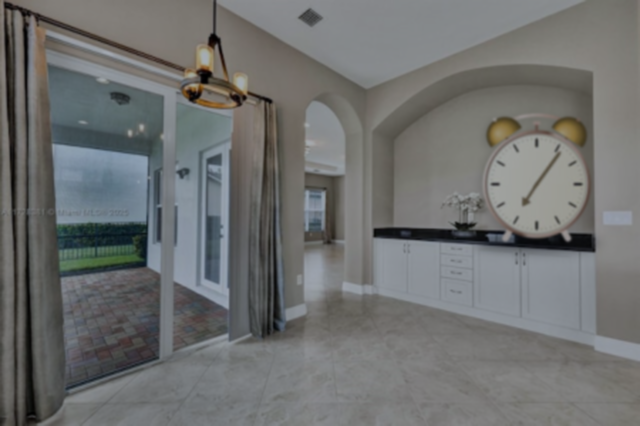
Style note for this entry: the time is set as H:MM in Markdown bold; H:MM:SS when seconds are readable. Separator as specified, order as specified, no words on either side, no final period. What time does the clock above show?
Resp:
**7:06**
